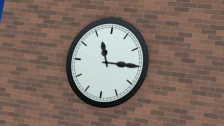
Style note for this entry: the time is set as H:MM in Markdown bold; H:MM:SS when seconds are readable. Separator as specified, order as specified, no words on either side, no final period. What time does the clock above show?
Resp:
**11:15**
